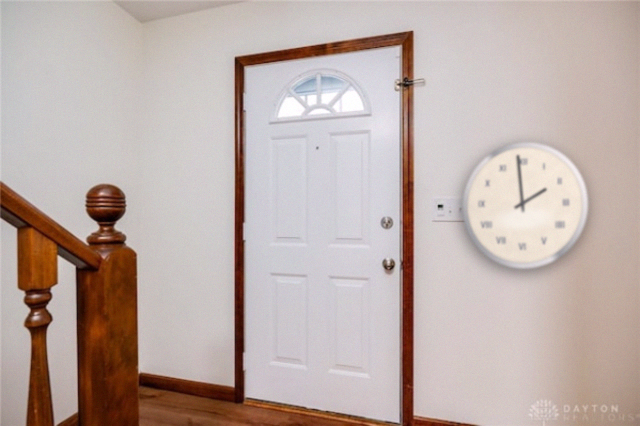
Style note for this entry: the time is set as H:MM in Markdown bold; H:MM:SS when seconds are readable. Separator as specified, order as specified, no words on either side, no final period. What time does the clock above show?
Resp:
**1:59**
